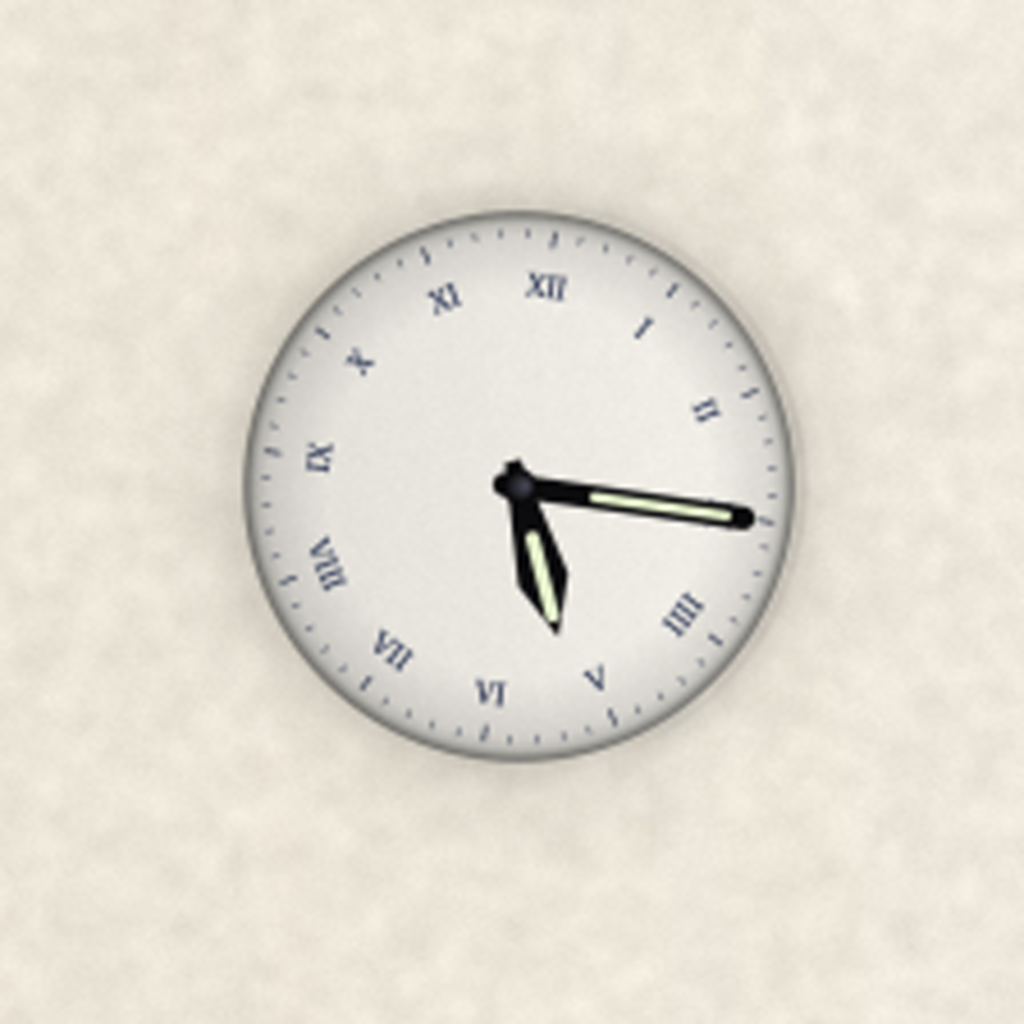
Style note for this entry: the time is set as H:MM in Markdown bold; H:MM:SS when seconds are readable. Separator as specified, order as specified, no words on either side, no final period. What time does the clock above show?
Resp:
**5:15**
